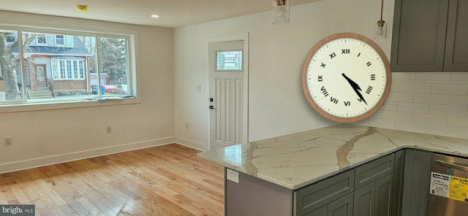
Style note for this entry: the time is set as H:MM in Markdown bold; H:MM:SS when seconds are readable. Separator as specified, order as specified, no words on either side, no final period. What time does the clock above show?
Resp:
**4:24**
